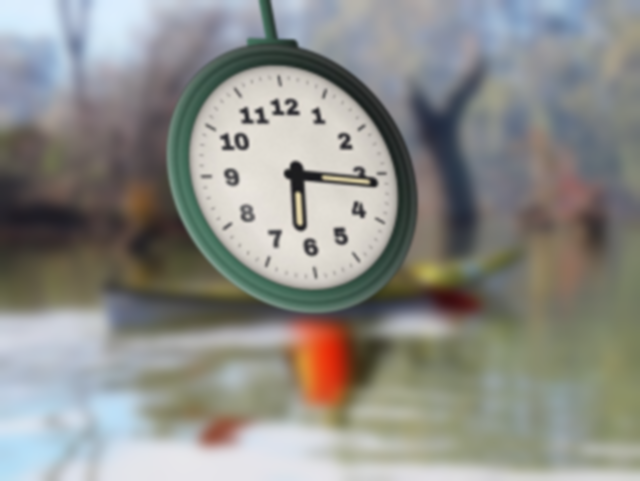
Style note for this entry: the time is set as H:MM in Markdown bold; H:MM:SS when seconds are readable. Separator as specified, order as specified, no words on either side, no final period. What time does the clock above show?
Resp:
**6:16**
